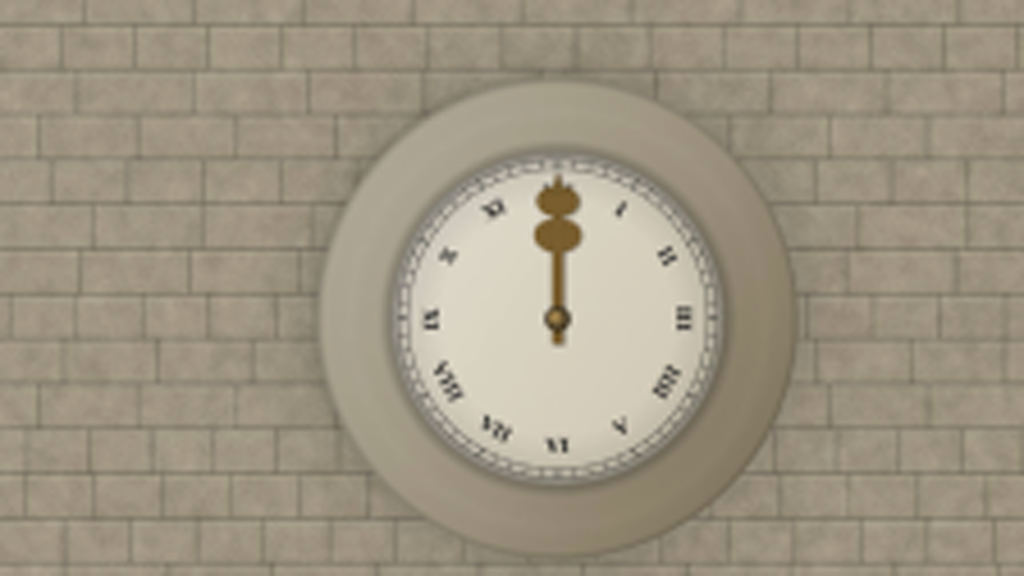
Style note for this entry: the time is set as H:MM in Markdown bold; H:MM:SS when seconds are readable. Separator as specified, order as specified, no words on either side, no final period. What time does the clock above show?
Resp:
**12:00**
